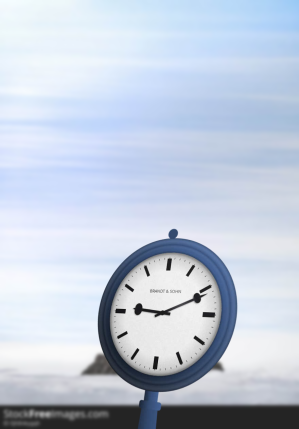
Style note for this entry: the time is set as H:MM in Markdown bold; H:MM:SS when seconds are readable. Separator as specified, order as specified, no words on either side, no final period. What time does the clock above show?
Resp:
**9:11**
